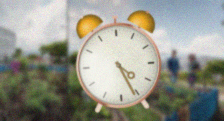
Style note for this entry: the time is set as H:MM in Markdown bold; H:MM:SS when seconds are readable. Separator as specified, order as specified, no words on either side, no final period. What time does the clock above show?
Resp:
**4:26**
